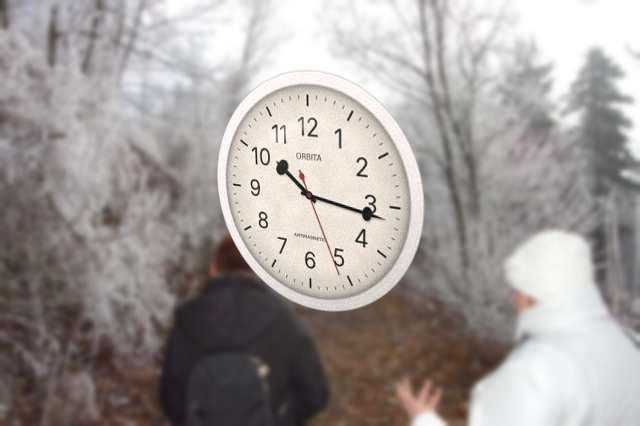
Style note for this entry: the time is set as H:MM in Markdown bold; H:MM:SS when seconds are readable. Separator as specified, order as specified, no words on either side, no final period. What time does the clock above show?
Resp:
**10:16:26**
